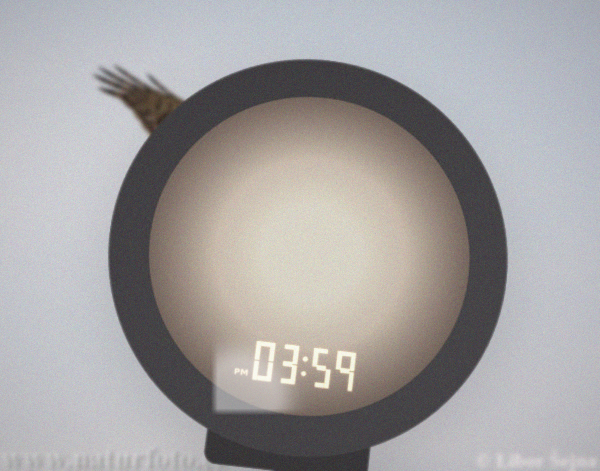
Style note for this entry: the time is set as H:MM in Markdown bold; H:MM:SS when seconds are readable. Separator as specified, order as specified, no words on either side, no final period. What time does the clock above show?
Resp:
**3:59**
